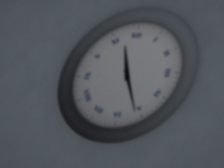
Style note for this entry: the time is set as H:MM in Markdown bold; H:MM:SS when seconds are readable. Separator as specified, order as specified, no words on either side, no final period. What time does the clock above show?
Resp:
**11:26**
